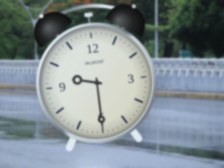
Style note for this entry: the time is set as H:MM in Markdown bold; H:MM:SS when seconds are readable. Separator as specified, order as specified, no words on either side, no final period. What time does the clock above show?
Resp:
**9:30**
